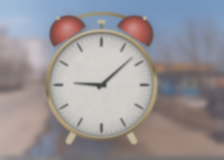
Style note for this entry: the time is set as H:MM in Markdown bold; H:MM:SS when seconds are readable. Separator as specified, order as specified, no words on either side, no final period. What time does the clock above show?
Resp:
**9:08**
